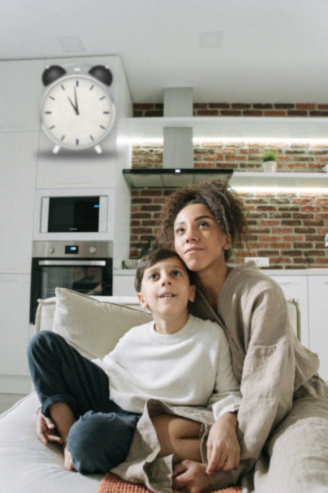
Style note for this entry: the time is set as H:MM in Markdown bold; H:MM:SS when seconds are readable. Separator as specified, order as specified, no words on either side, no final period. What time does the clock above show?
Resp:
**10:59**
